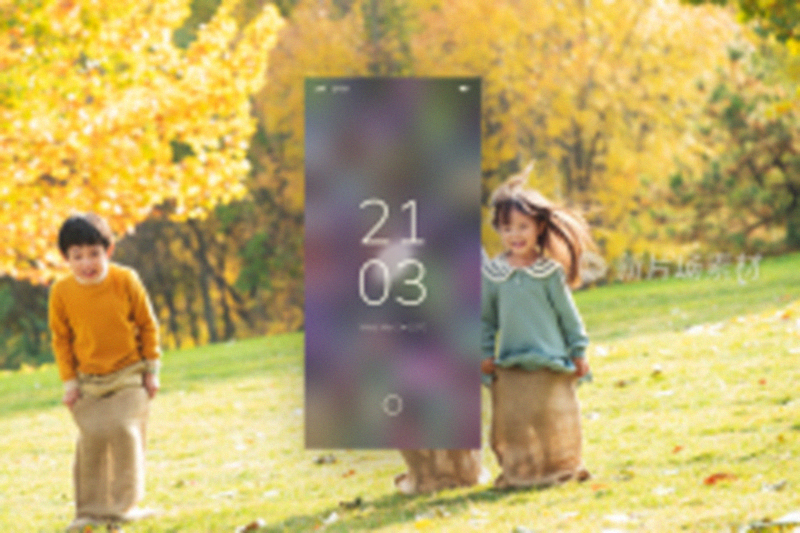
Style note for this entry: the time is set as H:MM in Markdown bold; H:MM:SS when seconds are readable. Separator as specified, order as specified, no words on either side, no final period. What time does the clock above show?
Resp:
**21:03**
